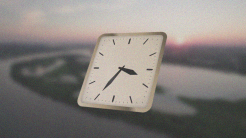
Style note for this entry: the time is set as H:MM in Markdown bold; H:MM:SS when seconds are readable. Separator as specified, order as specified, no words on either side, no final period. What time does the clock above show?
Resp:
**3:35**
